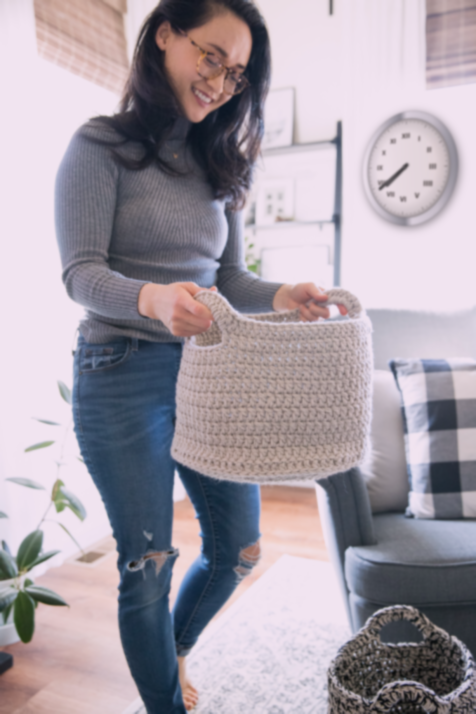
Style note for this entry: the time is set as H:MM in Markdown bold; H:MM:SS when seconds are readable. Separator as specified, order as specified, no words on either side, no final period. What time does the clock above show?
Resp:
**7:39**
